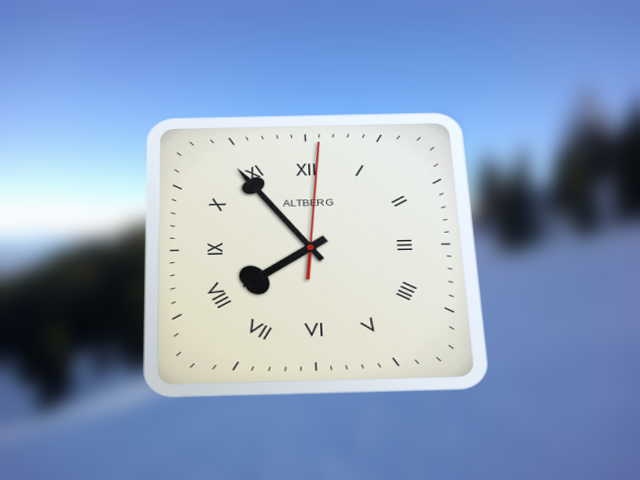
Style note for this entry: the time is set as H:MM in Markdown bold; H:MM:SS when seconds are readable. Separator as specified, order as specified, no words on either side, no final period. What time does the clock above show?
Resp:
**7:54:01**
